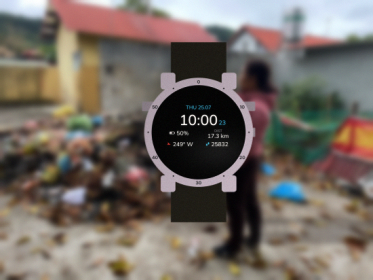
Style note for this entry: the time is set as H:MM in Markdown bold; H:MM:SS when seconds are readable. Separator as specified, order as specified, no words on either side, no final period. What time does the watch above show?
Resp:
**10:00**
